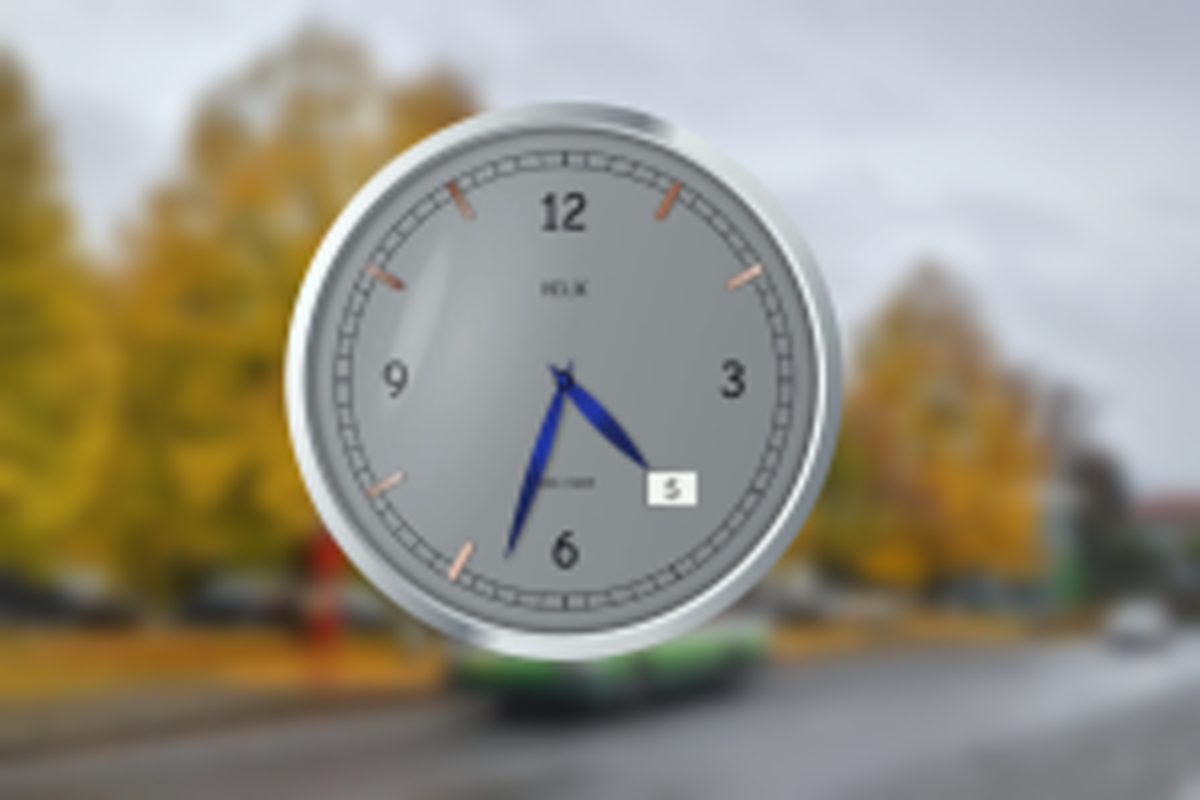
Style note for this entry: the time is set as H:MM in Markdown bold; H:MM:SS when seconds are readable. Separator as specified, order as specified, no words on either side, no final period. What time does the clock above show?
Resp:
**4:33**
